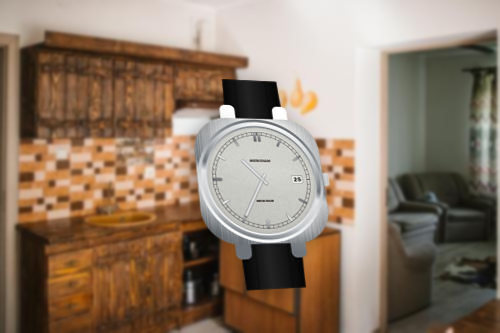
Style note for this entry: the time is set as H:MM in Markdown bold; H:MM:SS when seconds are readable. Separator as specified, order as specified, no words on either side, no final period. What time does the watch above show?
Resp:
**10:35**
